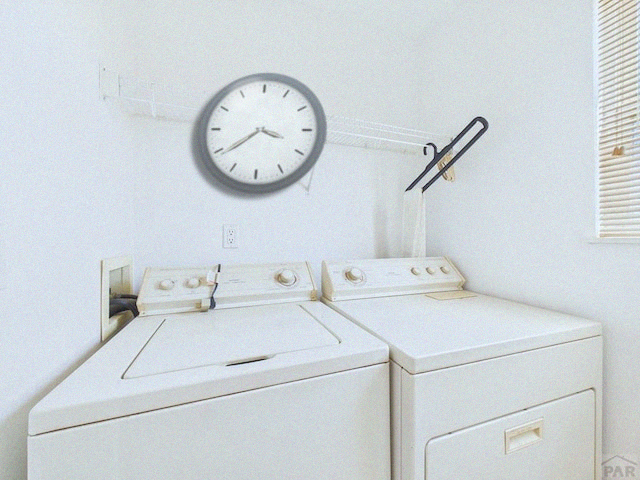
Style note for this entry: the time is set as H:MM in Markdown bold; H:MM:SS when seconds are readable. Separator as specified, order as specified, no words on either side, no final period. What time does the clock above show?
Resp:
**3:39**
